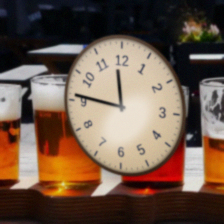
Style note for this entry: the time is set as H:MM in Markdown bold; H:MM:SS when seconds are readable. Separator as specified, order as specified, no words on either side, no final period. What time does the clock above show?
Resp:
**11:46**
